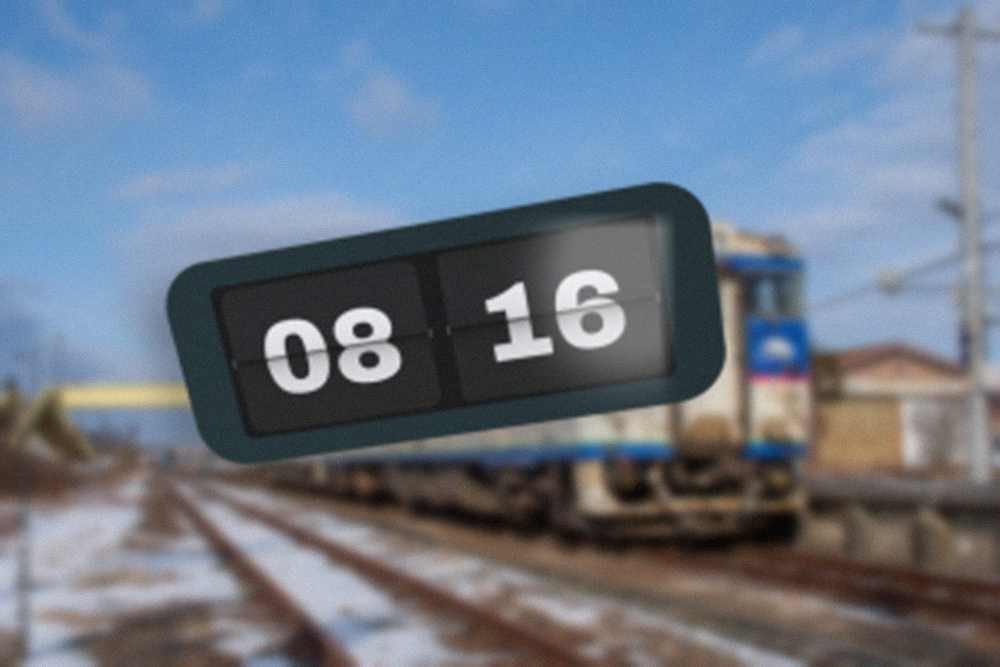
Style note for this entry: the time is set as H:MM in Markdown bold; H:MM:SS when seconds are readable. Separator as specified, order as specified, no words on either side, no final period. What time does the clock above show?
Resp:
**8:16**
